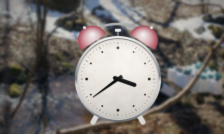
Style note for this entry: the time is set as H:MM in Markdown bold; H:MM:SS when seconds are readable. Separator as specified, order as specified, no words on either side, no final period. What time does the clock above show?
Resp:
**3:39**
